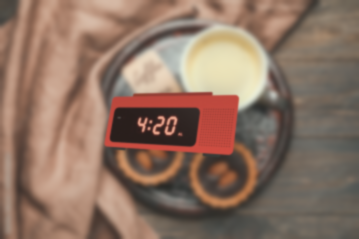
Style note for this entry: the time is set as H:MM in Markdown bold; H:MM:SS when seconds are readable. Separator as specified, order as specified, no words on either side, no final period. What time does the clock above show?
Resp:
**4:20**
